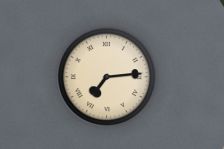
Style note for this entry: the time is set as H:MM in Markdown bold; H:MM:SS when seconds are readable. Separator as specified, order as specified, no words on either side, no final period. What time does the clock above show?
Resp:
**7:14**
